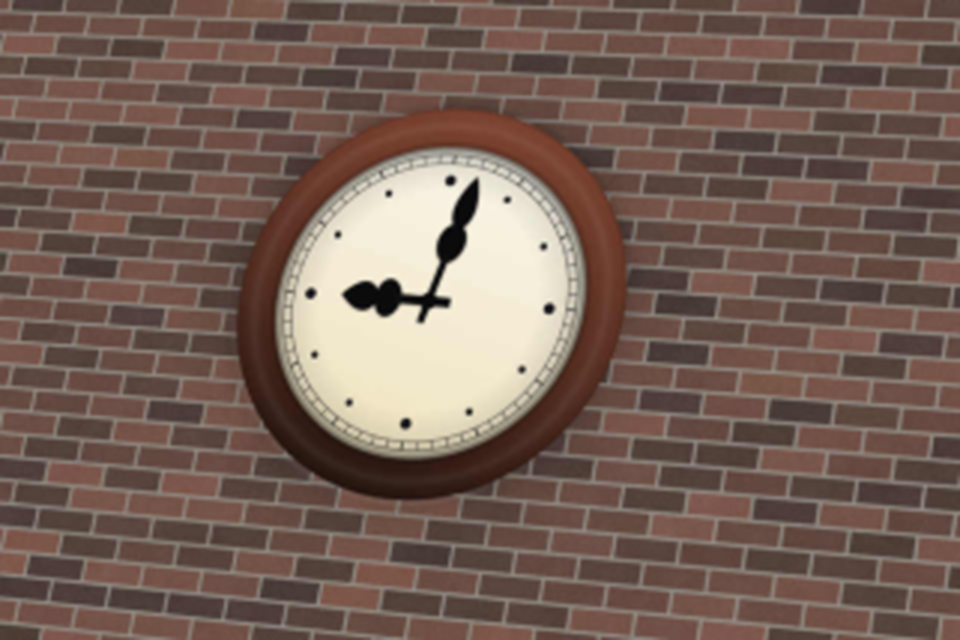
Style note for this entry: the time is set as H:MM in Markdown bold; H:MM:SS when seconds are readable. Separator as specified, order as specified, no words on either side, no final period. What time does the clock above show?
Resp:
**9:02**
